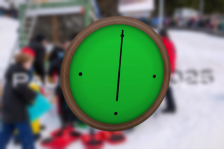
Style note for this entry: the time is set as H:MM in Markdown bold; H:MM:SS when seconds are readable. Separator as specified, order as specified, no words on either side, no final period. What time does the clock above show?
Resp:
**6:00**
